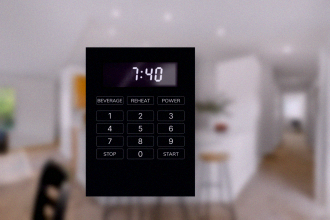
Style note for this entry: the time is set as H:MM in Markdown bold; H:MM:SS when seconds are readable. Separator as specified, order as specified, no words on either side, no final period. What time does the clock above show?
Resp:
**7:40**
